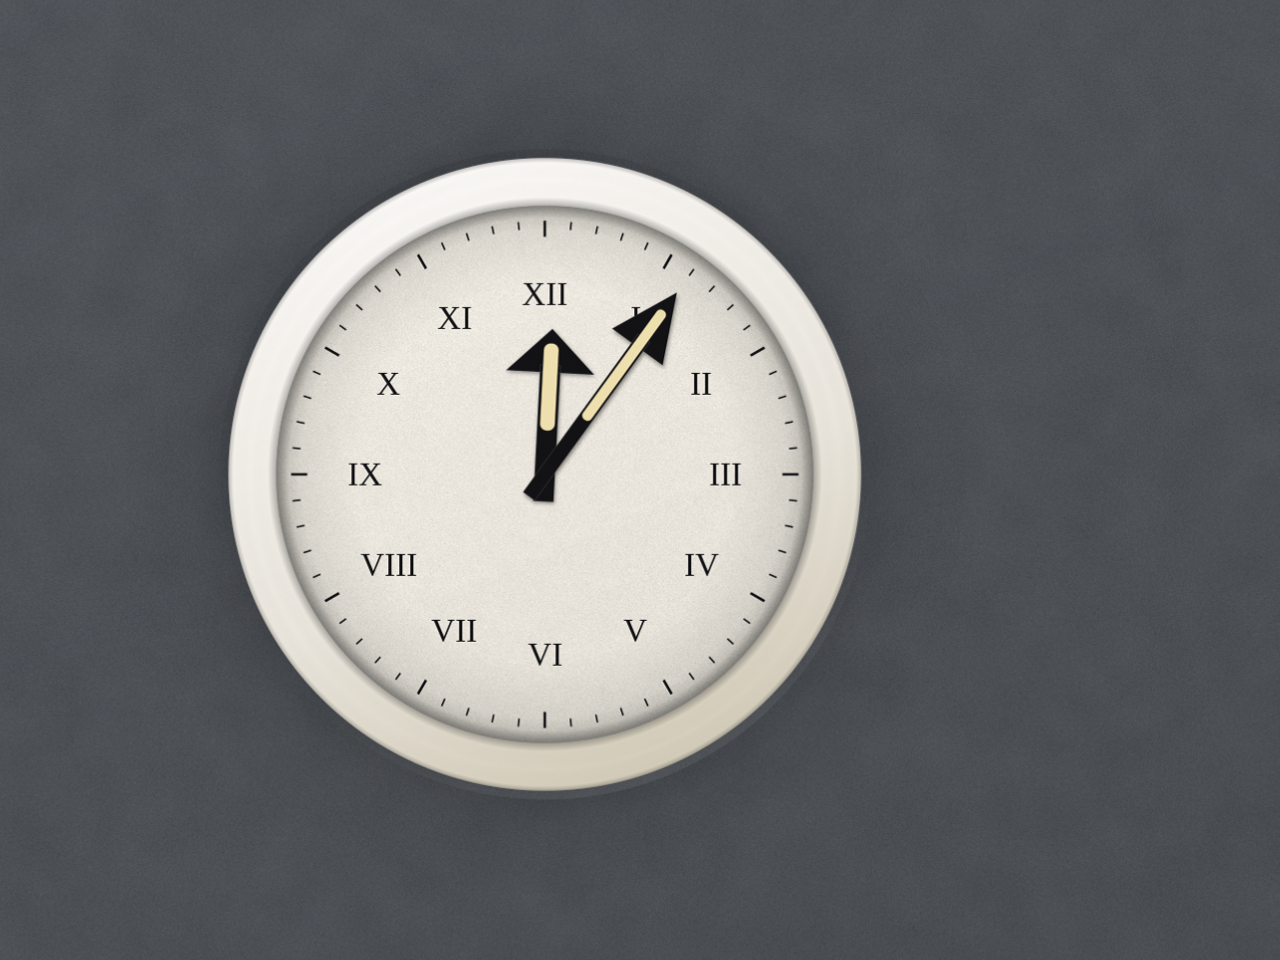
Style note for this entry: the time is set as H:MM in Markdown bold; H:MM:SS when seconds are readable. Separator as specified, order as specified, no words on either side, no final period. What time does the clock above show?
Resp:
**12:06**
